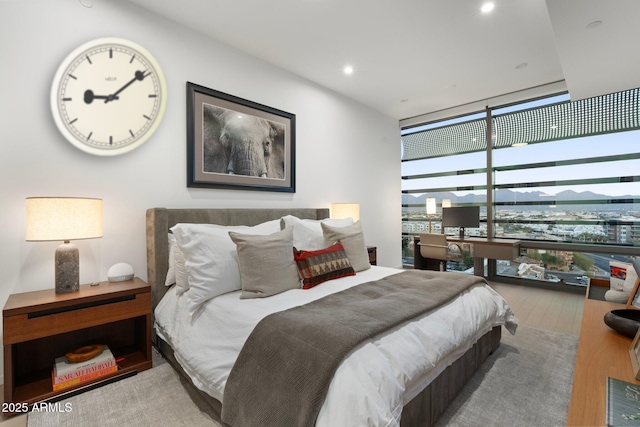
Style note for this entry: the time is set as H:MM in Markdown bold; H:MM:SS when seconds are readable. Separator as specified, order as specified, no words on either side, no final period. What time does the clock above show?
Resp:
**9:09**
